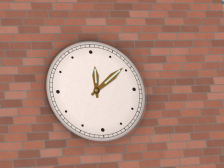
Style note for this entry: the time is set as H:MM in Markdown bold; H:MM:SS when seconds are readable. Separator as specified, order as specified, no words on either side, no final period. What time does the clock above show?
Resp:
**12:09**
